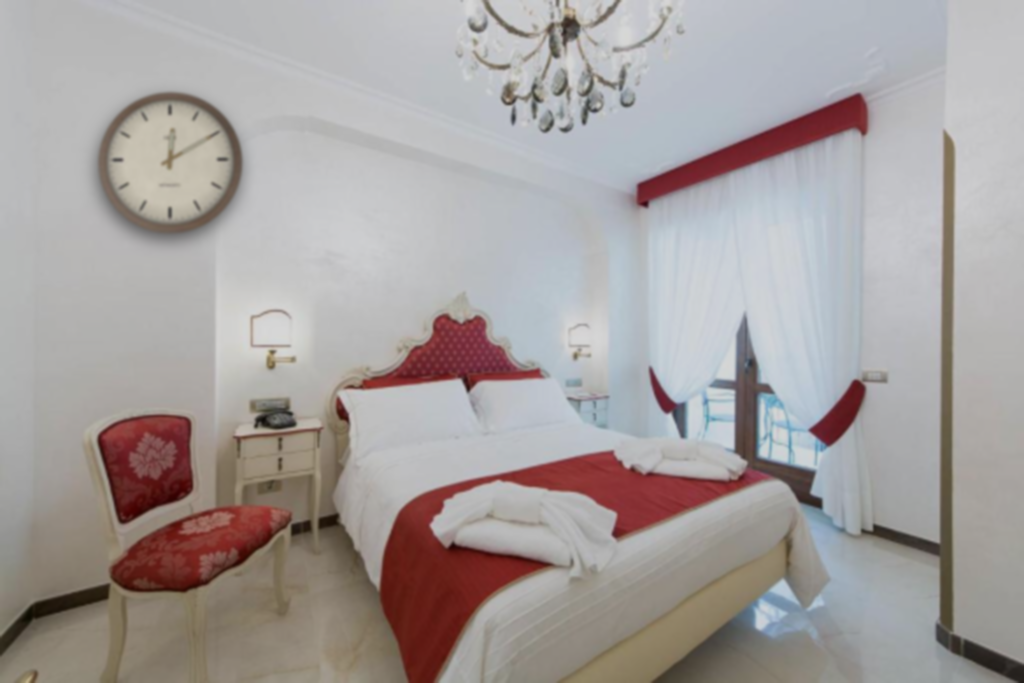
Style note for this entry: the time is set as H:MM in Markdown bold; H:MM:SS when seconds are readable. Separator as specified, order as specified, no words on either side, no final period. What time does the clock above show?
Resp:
**12:10**
